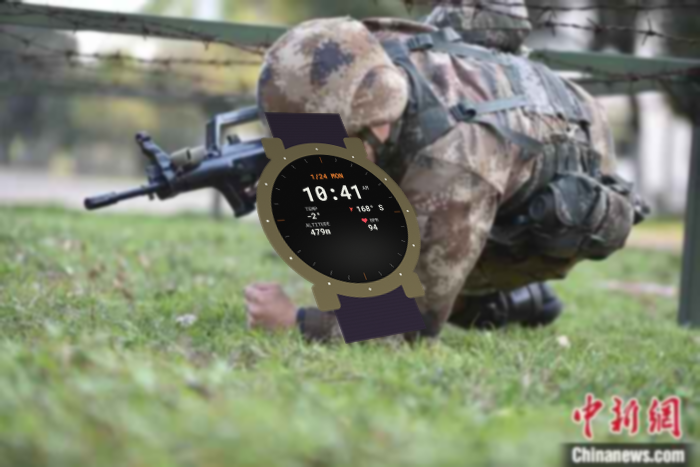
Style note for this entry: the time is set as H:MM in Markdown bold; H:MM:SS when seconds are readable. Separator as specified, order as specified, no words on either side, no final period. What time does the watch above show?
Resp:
**10:41**
